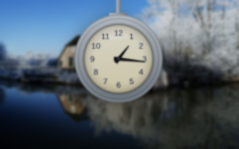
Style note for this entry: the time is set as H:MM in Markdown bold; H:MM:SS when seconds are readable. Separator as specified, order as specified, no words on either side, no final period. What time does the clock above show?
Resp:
**1:16**
